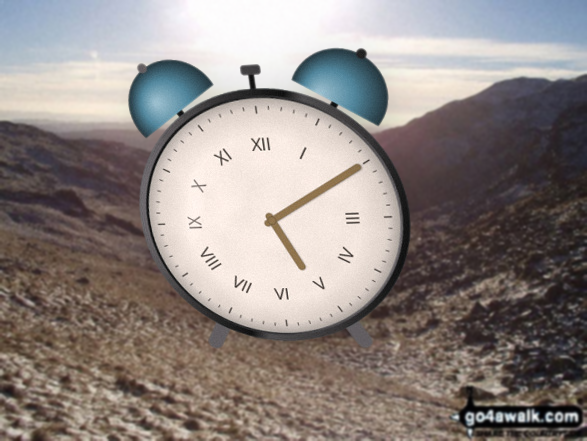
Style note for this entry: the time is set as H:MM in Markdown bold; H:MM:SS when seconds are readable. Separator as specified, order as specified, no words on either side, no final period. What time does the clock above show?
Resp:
**5:10**
